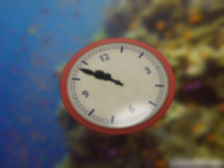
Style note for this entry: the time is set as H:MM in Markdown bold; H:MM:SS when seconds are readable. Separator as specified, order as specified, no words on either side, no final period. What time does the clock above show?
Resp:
**10:53**
